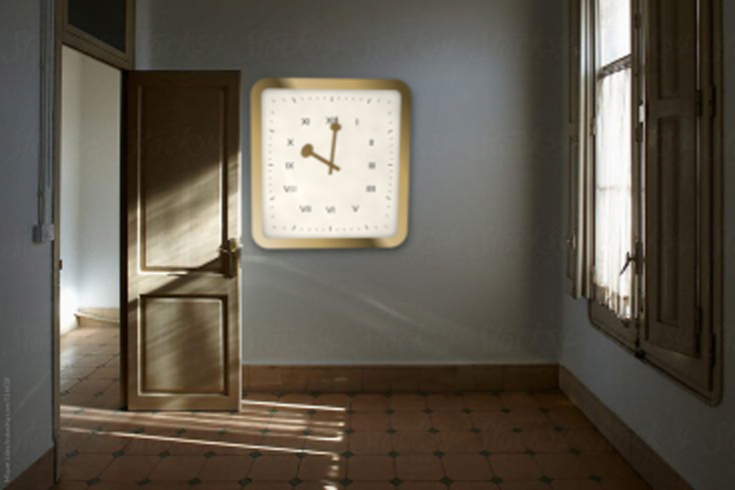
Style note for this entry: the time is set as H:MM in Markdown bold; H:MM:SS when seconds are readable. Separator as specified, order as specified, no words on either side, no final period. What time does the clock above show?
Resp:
**10:01**
